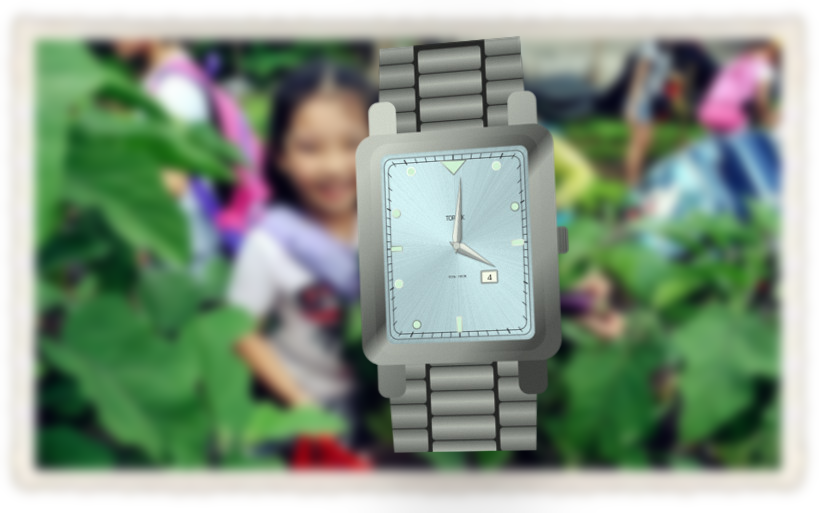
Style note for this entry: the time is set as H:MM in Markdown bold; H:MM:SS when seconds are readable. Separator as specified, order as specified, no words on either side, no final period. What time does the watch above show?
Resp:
**4:01**
